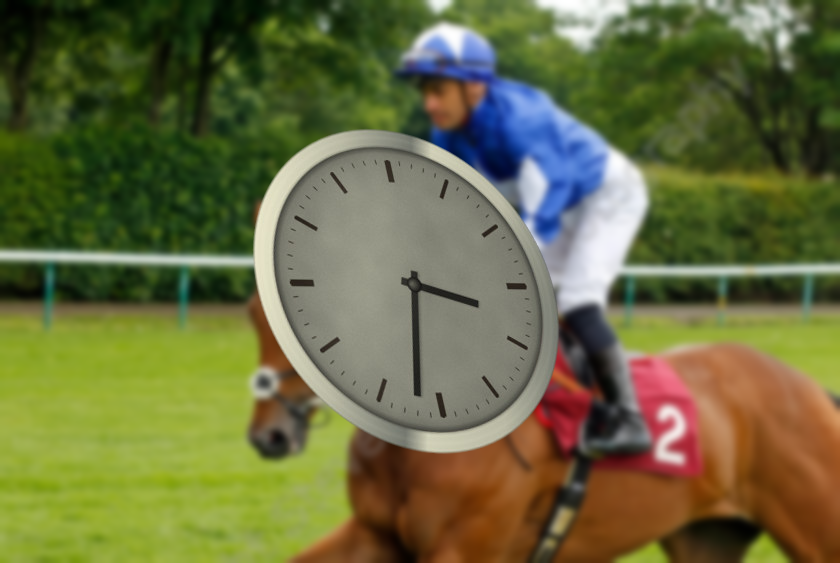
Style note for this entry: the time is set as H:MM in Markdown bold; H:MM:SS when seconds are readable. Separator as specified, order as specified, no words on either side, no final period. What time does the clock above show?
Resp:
**3:32**
